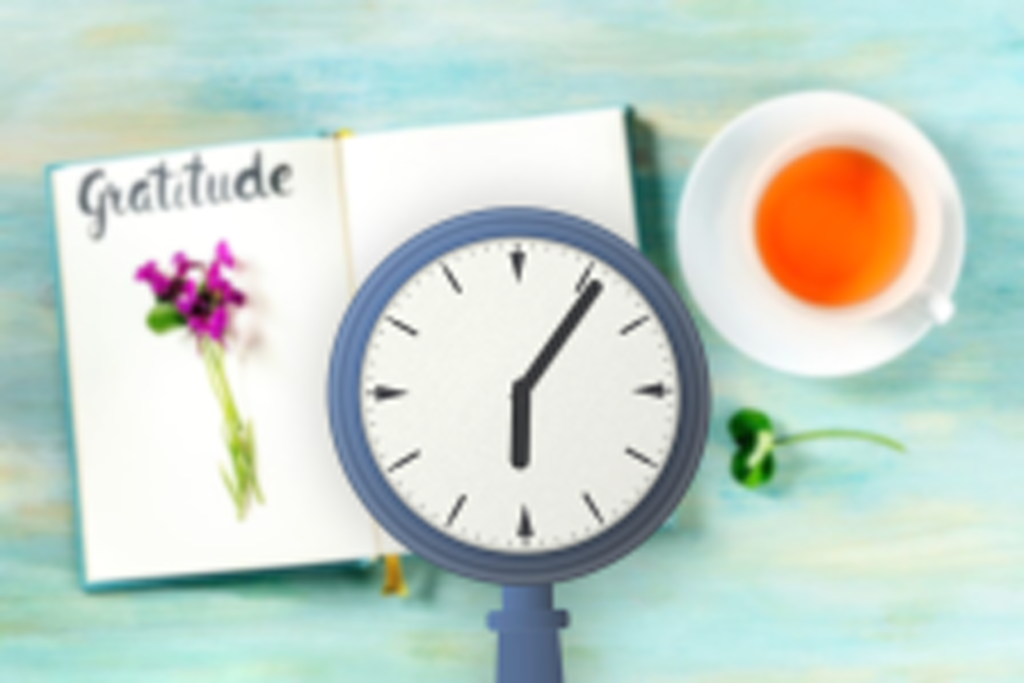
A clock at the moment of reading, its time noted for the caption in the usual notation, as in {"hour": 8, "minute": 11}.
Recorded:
{"hour": 6, "minute": 6}
